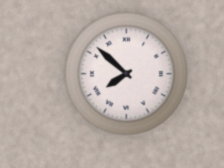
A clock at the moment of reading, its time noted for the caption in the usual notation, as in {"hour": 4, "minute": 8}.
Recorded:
{"hour": 7, "minute": 52}
